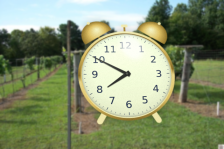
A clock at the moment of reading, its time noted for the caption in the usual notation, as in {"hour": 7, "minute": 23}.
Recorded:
{"hour": 7, "minute": 50}
